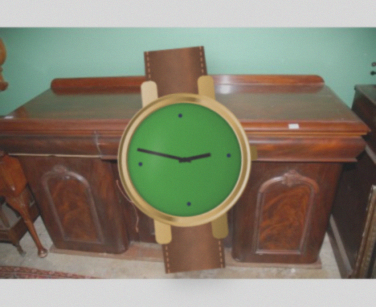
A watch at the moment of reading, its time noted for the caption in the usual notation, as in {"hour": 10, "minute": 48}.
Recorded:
{"hour": 2, "minute": 48}
